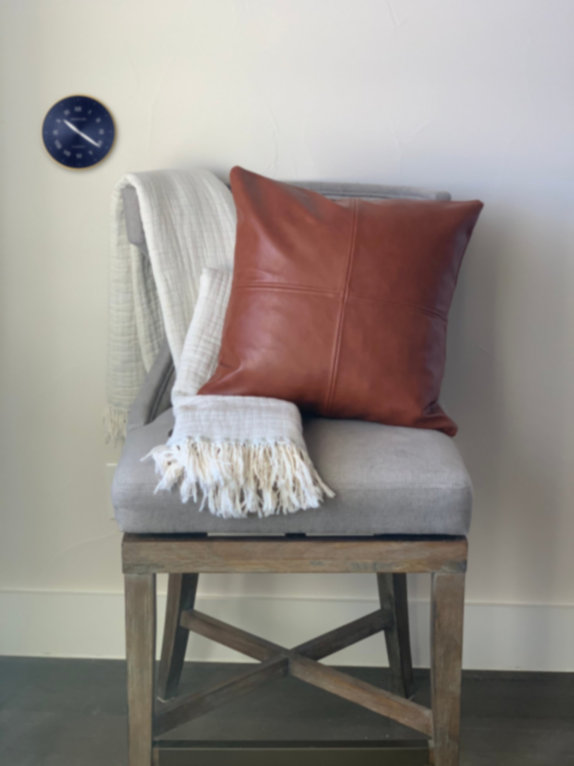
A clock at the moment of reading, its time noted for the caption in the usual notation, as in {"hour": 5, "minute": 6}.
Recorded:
{"hour": 10, "minute": 21}
